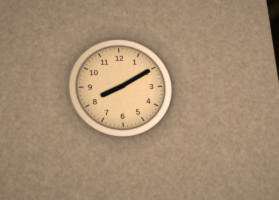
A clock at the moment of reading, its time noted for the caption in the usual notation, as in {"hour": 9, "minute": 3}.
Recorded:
{"hour": 8, "minute": 10}
